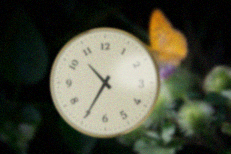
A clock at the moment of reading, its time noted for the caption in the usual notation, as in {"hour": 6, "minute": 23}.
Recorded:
{"hour": 10, "minute": 35}
